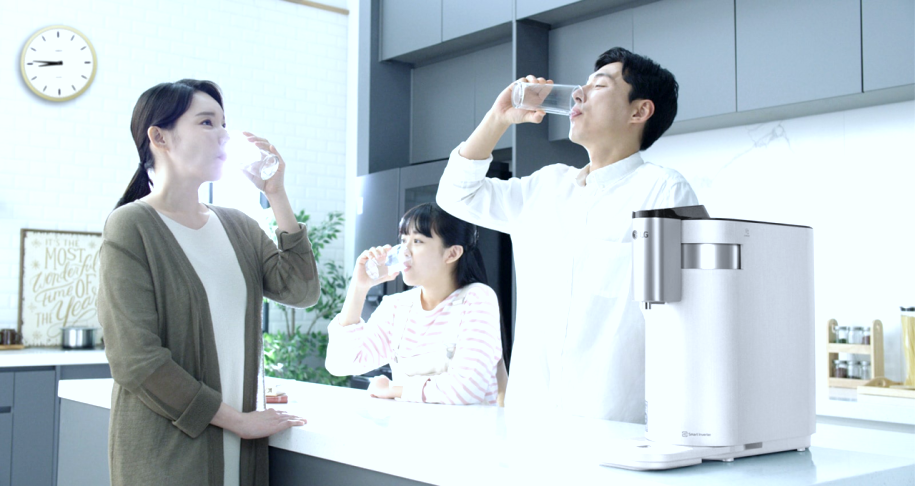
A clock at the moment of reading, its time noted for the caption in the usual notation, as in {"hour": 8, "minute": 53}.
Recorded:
{"hour": 8, "minute": 46}
